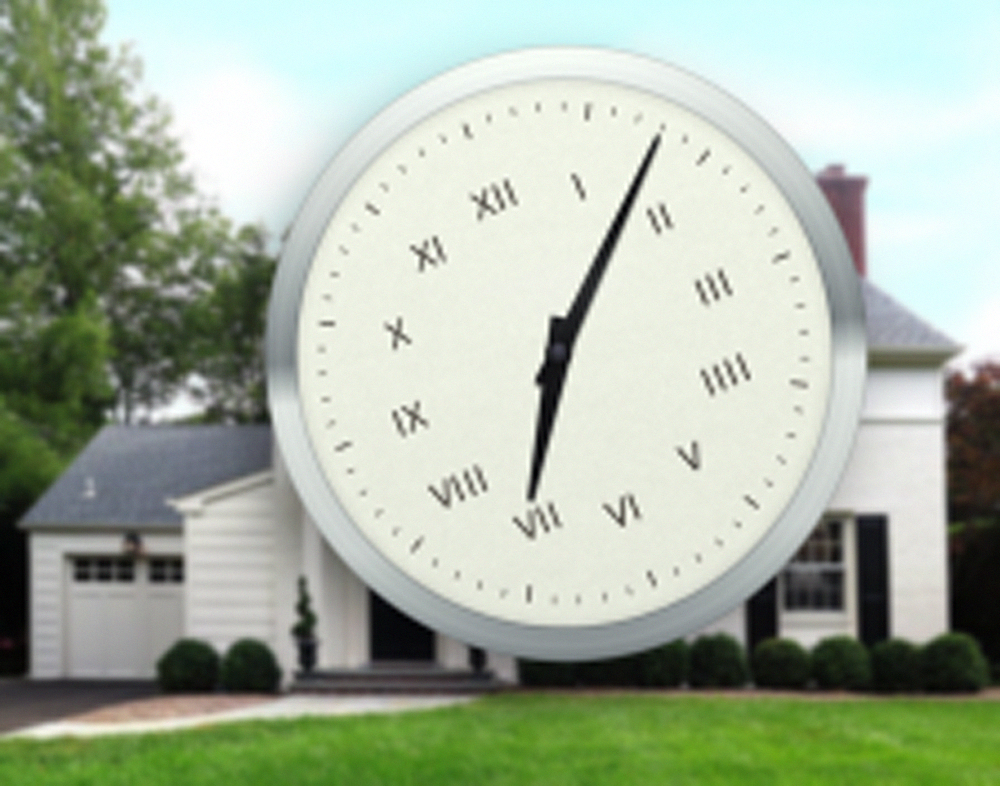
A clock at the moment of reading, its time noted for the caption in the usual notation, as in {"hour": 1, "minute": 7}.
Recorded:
{"hour": 7, "minute": 8}
